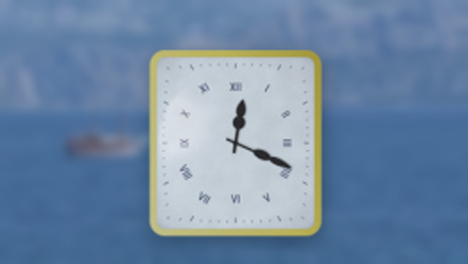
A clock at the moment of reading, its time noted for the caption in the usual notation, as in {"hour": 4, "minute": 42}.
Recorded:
{"hour": 12, "minute": 19}
